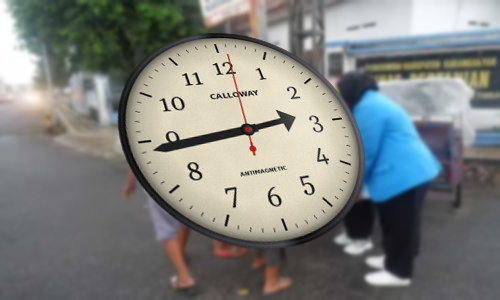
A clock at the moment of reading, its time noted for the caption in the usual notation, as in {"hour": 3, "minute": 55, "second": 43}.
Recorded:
{"hour": 2, "minute": 44, "second": 1}
